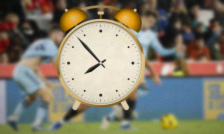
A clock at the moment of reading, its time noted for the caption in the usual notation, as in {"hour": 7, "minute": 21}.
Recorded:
{"hour": 7, "minute": 53}
